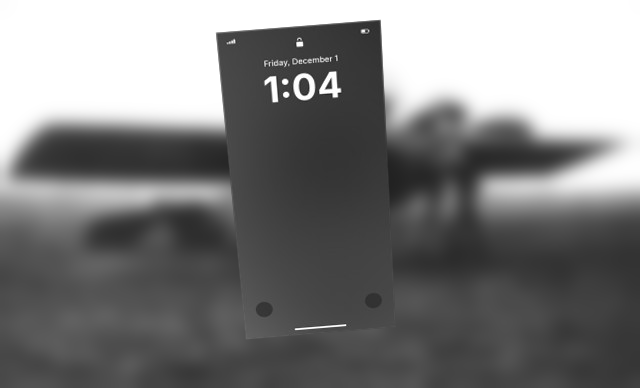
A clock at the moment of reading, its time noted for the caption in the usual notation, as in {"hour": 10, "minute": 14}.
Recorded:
{"hour": 1, "minute": 4}
